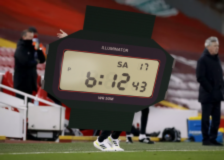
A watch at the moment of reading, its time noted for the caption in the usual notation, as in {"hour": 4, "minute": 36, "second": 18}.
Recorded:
{"hour": 6, "minute": 12, "second": 43}
